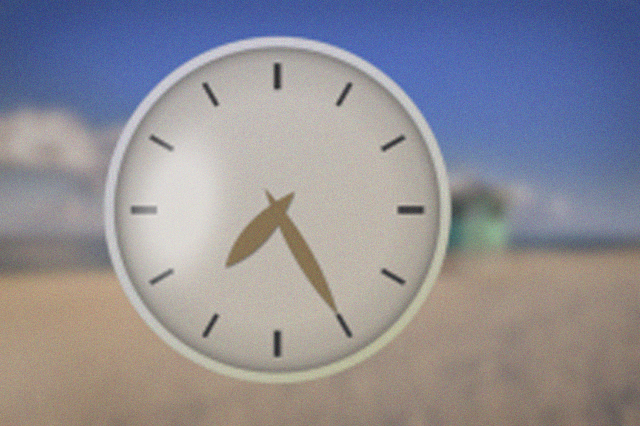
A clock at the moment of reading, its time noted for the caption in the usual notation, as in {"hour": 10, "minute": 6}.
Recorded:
{"hour": 7, "minute": 25}
